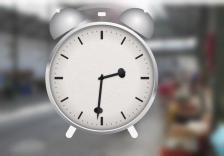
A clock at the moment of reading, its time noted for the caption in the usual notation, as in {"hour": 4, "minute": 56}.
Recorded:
{"hour": 2, "minute": 31}
